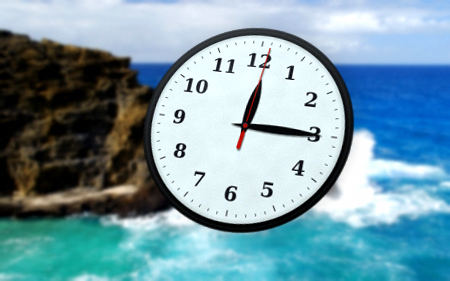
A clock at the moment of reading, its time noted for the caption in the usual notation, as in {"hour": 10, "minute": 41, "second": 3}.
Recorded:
{"hour": 12, "minute": 15, "second": 1}
